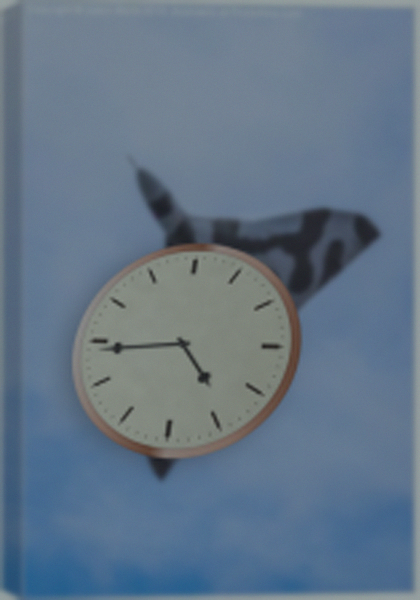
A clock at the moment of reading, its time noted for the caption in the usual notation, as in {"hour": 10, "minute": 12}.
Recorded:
{"hour": 4, "minute": 44}
